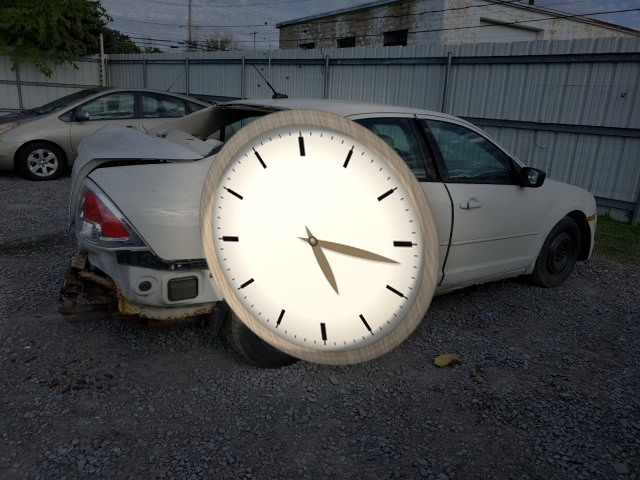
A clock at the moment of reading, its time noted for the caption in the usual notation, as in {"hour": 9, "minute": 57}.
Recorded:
{"hour": 5, "minute": 17}
